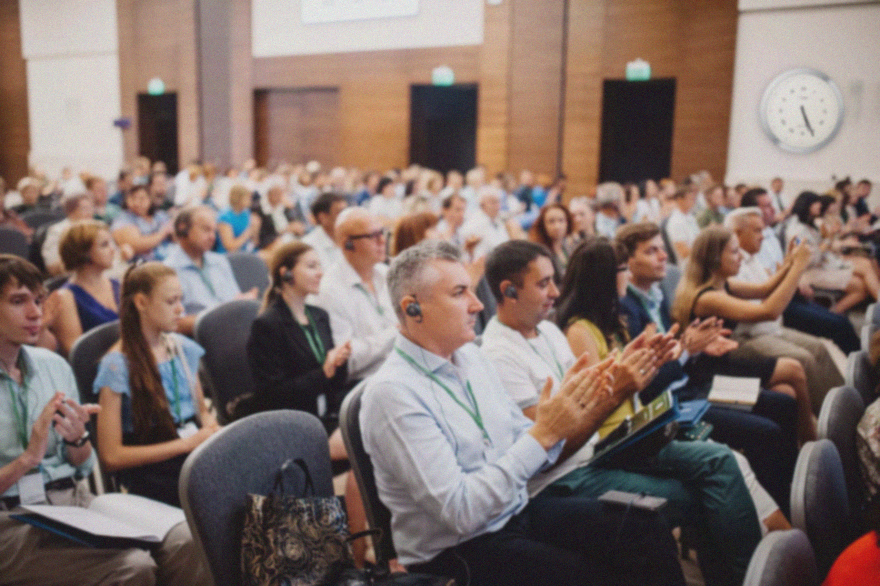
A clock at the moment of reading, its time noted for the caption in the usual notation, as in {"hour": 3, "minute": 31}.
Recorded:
{"hour": 5, "minute": 26}
